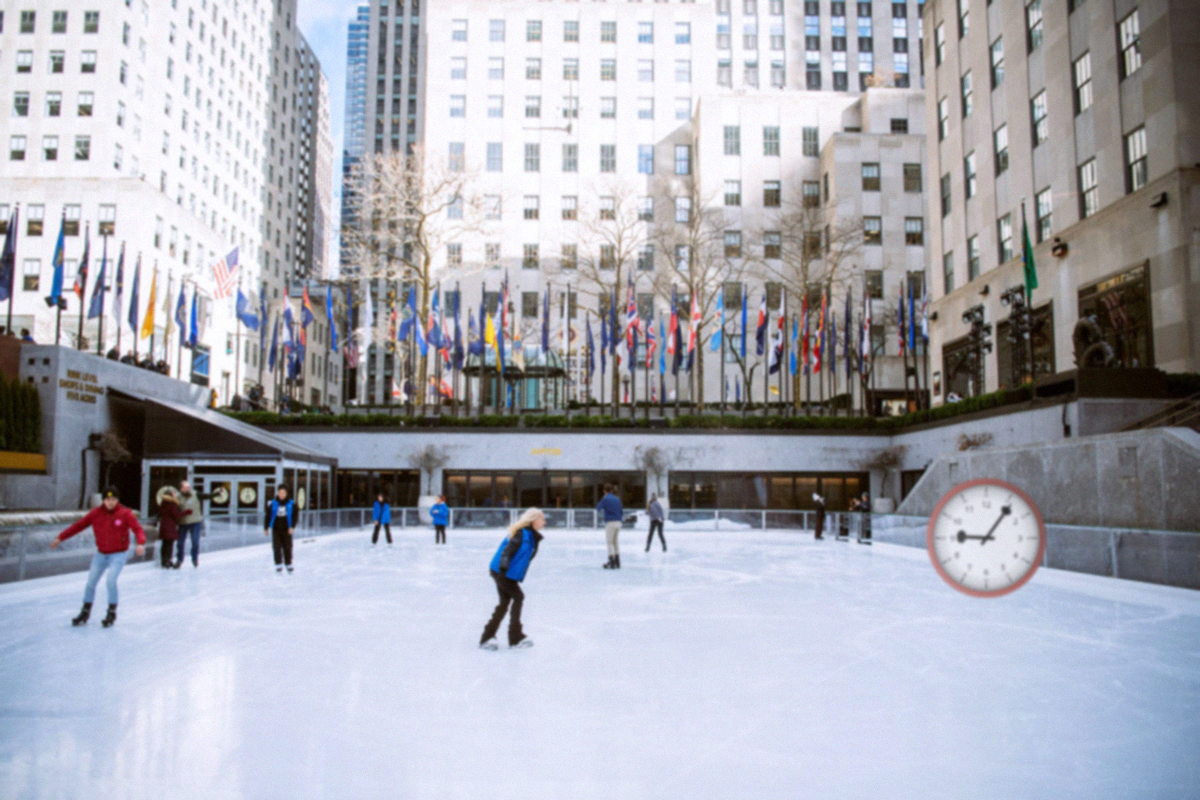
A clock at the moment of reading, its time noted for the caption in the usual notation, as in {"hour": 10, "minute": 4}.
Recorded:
{"hour": 9, "minute": 6}
